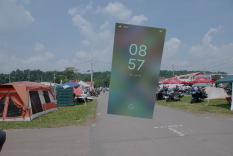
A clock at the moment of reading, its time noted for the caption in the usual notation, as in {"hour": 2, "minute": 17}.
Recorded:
{"hour": 8, "minute": 57}
